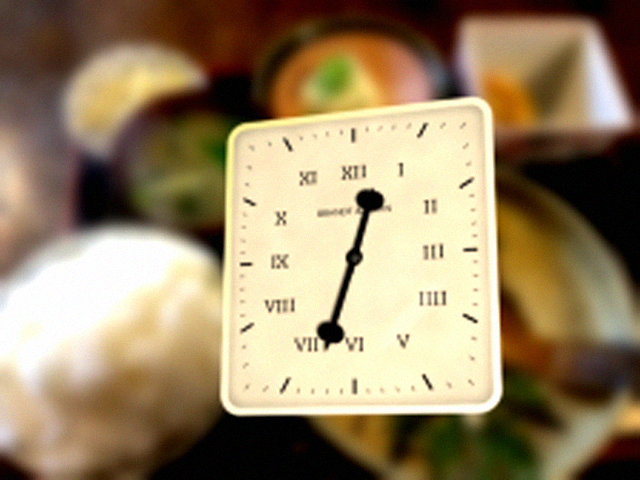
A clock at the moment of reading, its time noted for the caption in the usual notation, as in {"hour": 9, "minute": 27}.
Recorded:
{"hour": 12, "minute": 33}
